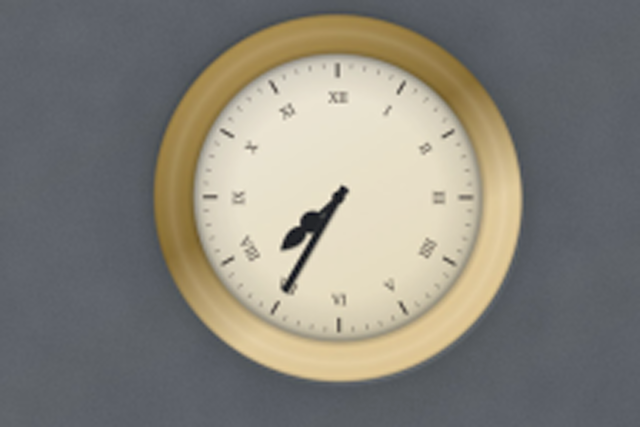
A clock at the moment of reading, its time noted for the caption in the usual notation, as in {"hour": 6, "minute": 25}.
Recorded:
{"hour": 7, "minute": 35}
